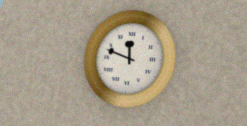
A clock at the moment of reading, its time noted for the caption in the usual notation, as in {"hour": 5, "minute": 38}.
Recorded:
{"hour": 11, "minute": 48}
